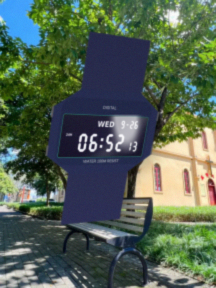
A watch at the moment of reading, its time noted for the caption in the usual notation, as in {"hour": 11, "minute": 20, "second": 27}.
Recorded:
{"hour": 6, "minute": 52, "second": 13}
